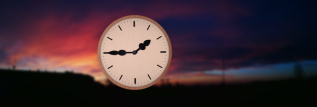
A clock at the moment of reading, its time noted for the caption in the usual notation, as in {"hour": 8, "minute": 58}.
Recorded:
{"hour": 1, "minute": 45}
